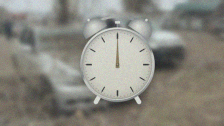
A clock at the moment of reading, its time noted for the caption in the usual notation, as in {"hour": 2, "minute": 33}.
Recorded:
{"hour": 12, "minute": 0}
